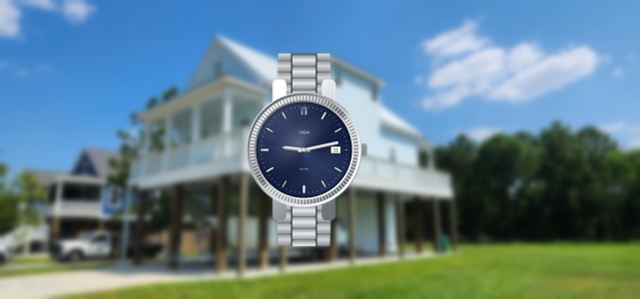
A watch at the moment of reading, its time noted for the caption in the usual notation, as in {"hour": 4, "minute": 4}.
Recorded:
{"hour": 9, "minute": 13}
